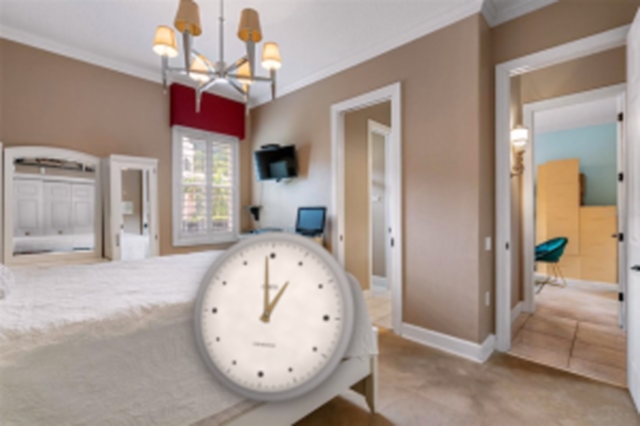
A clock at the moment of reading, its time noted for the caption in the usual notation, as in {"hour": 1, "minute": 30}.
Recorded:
{"hour": 12, "minute": 59}
